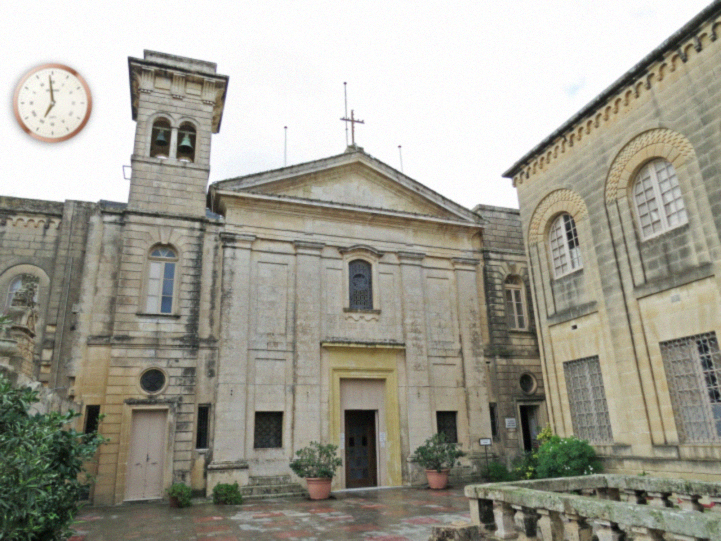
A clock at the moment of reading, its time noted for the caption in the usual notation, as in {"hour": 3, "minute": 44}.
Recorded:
{"hour": 6, "minute": 59}
